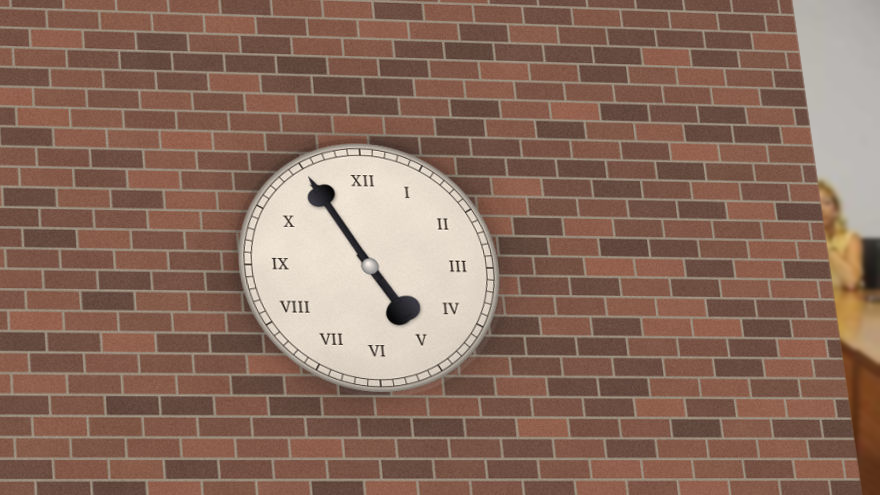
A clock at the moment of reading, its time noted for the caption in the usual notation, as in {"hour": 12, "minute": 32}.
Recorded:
{"hour": 4, "minute": 55}
